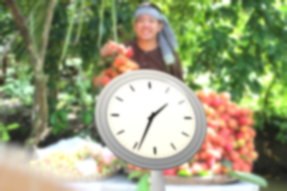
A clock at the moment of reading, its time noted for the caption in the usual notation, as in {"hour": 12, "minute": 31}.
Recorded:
{"hour": 1, "minute": 34}
